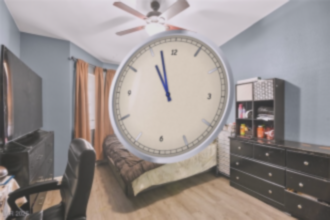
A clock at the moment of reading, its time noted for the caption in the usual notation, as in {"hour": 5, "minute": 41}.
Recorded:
{"hour": 10, "minute": 57}
